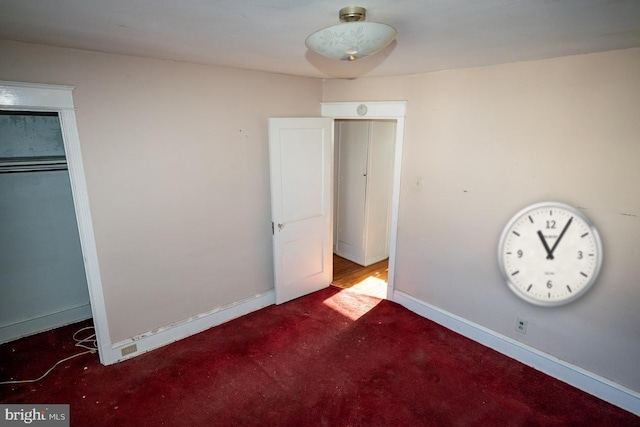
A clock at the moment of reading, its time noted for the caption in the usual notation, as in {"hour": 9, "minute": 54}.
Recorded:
{"hour": 11, "minute": 5}
